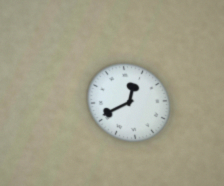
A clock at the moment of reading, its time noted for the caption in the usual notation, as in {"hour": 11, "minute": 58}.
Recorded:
{"hour": 12, "minute": 41}
